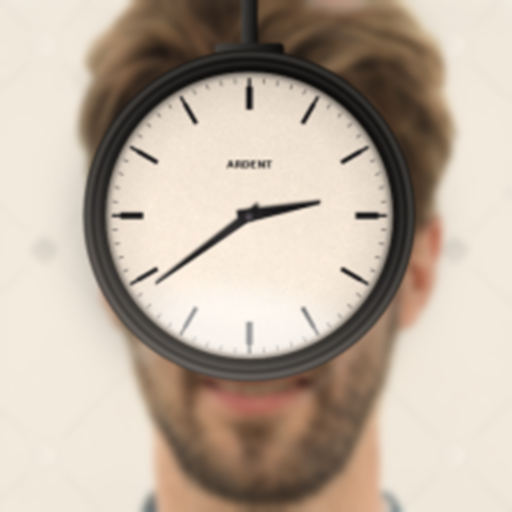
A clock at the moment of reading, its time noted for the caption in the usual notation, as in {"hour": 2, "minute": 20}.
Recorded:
{"hour": 2, "minute": 39}
